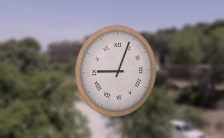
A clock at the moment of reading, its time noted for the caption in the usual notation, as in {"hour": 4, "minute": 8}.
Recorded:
{"hour": 9, "minute": 4}
